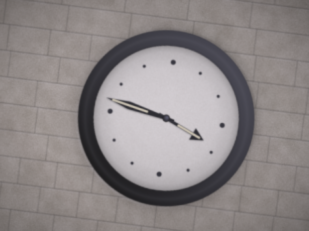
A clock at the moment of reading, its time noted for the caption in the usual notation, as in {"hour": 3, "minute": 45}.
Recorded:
{"hour": 3, "minute": 47}
